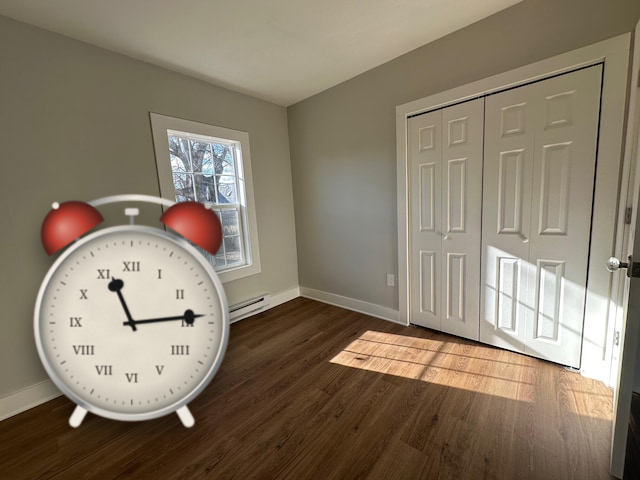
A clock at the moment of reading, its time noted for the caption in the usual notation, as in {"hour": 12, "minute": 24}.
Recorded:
{"hour": 11, "minute": 14}
